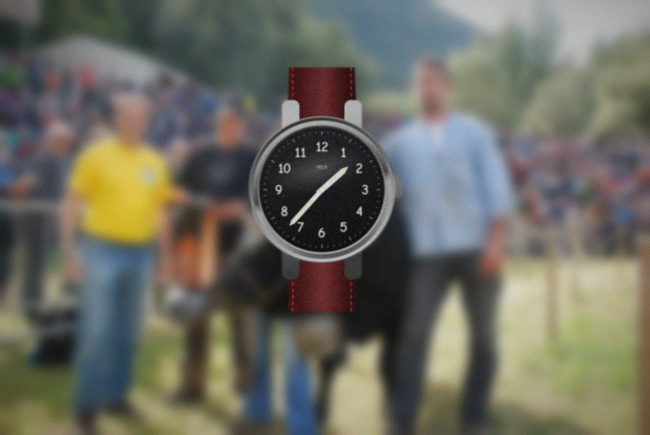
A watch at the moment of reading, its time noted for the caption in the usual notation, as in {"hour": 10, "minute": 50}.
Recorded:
{"hour": 1, "minute": 37}
